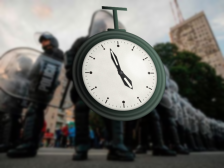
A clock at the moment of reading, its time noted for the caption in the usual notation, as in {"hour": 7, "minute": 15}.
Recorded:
{"hour": 4, "minute": 57}
